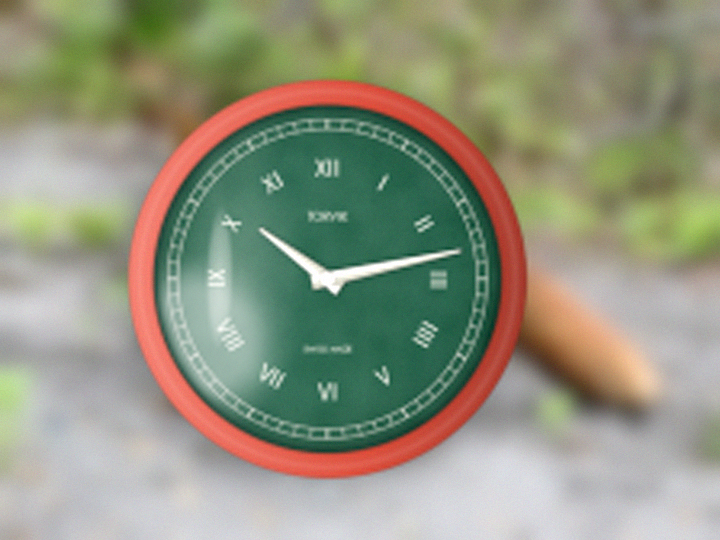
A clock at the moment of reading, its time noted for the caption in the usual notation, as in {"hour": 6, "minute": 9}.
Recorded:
{"hour": 10, "minute": 13}
